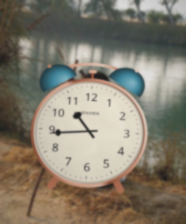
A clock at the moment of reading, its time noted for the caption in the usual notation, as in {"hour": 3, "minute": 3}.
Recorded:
{"hour": 10, "minute": 44}
